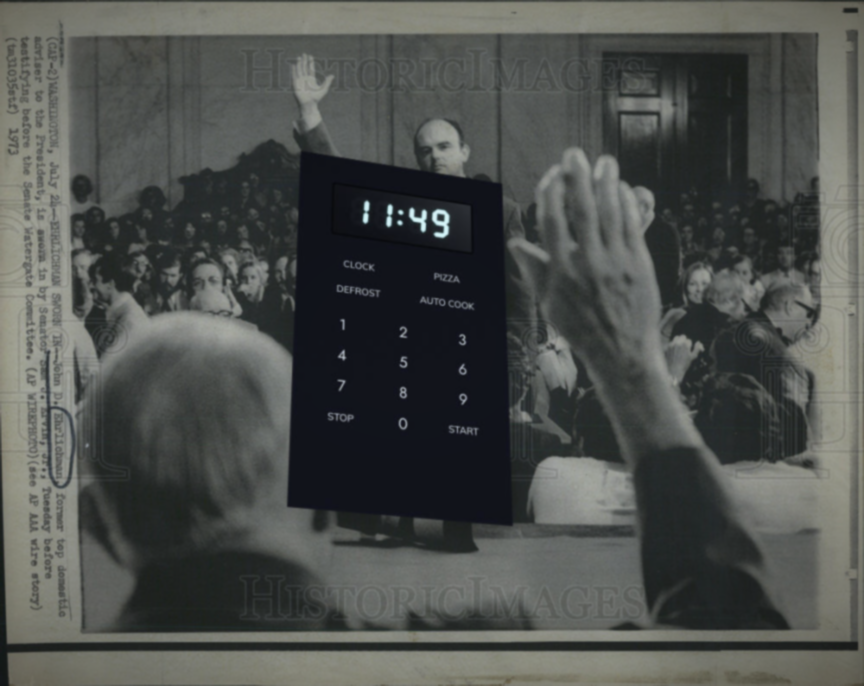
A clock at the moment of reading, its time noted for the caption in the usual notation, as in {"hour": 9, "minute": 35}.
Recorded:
{"hour": 11, "minute": 49}
